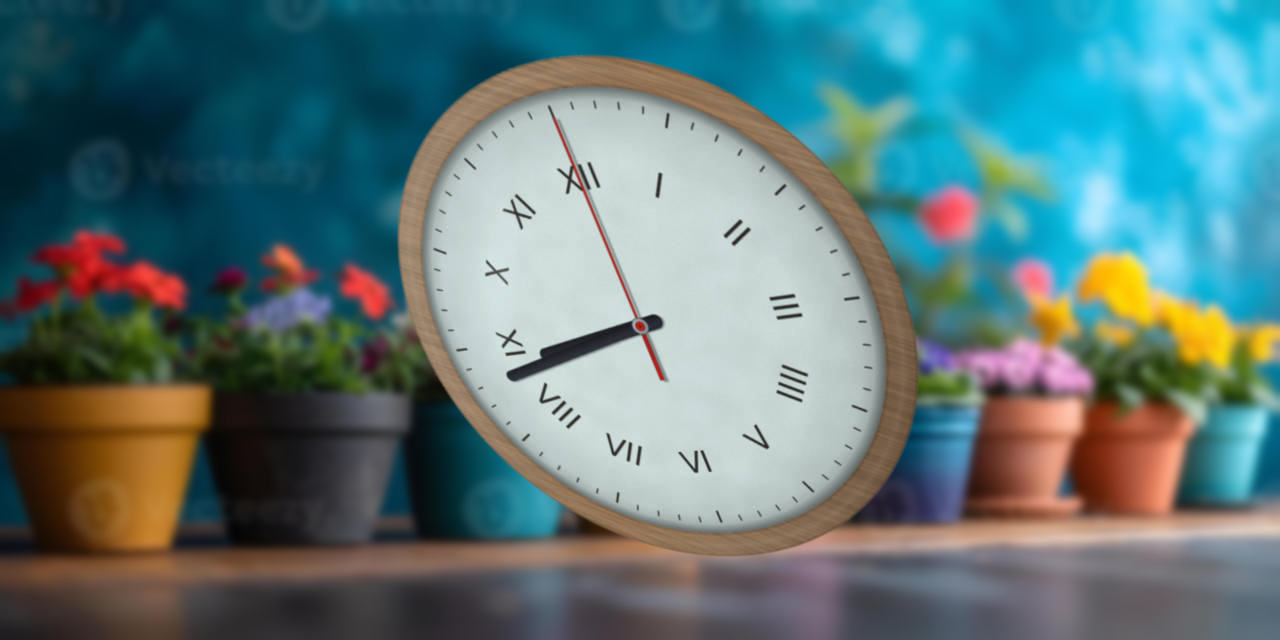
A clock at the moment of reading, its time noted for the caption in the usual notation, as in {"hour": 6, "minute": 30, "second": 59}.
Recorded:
{"hour": 8, "minute": 43, "second": 0}
